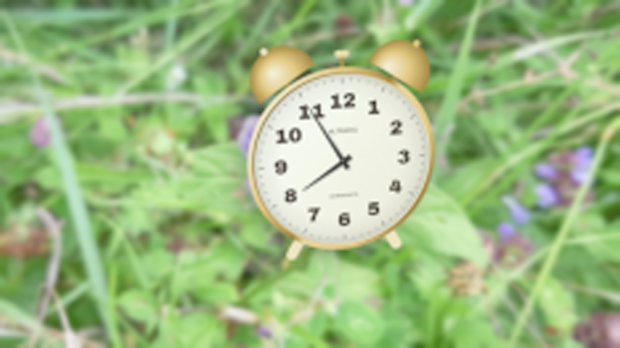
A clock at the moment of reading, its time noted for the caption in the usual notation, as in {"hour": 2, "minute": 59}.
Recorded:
{"hour": 7, "minute": 55}
